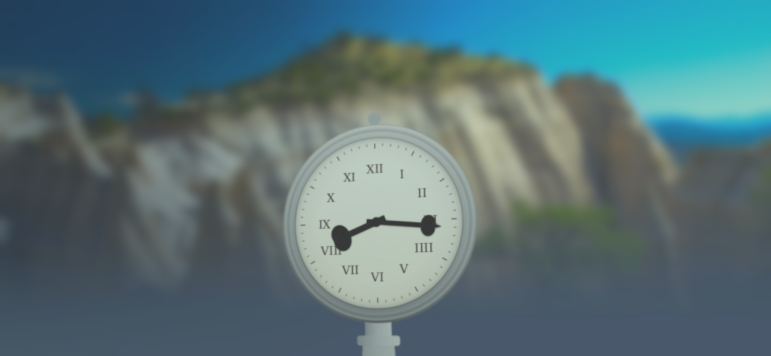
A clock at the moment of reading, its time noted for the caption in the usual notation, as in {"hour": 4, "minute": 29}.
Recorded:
{"hour": 8, "minute": 16}
